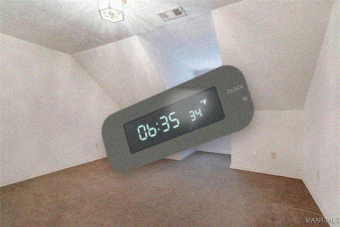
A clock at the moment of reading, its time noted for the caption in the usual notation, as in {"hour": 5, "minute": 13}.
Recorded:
{"hour": 6, "minute": 35}
